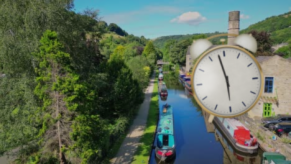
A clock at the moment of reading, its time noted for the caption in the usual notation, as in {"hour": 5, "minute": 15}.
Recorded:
{"hour": 5, "minute": 58}
